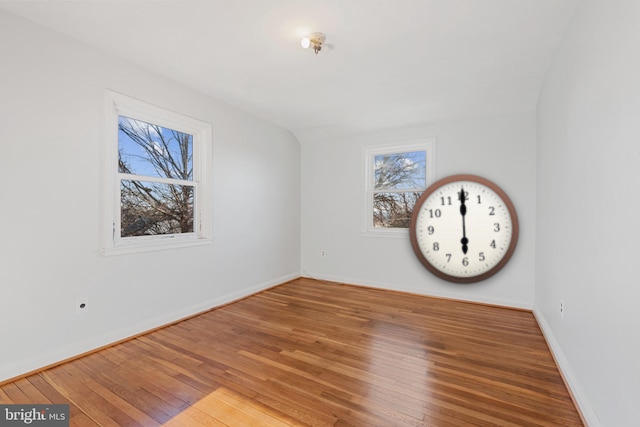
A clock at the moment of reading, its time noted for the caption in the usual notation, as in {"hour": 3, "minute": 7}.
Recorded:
{"hour": 6, "minute": 0}
